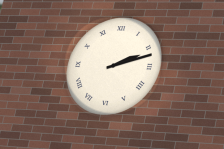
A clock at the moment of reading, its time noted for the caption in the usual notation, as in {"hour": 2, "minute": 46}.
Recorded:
{"hour": 2, "minute": 12}
